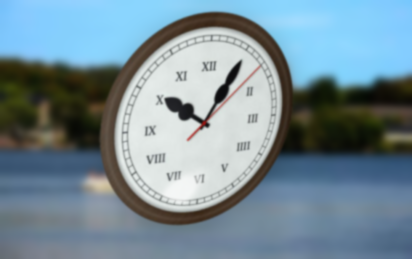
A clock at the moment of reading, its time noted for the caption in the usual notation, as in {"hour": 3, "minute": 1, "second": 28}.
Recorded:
{"hour": 10, "minute": 5, "second": 8}
